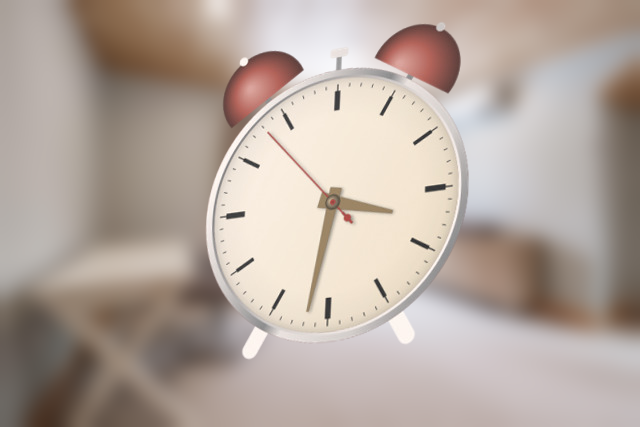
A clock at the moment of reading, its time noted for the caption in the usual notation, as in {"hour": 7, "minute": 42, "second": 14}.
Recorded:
{"hour": 3, "minute": 31, "second": 53}
